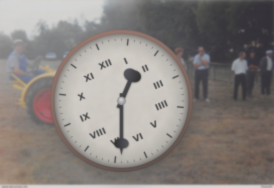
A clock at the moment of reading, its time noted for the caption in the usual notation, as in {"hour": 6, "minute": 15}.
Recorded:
{"hour": 1, "minute": 34}
